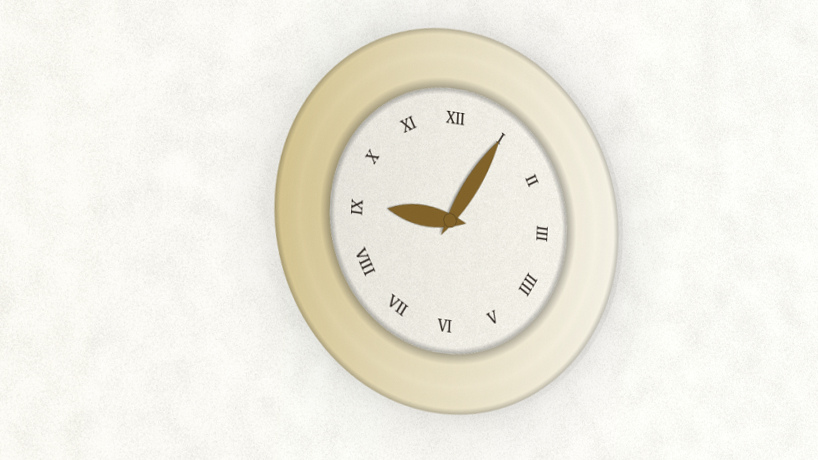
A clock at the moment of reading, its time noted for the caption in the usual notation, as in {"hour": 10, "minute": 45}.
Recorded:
{"hour": 9, "minute": 5}
